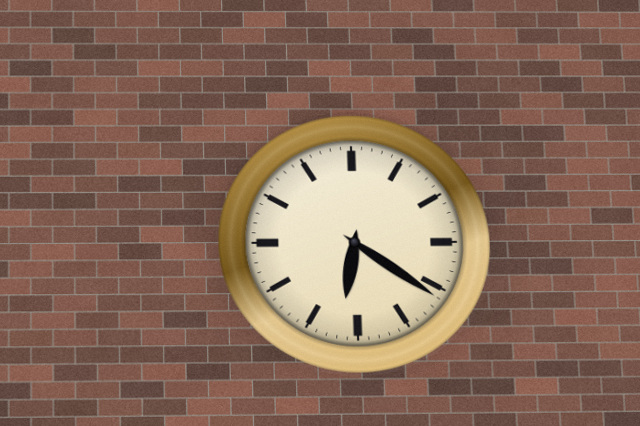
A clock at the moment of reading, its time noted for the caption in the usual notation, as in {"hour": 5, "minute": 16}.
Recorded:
{"hour": 6, "minute": 21}
